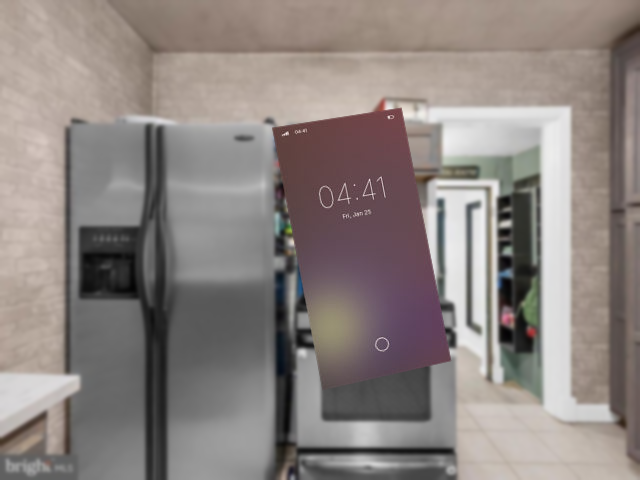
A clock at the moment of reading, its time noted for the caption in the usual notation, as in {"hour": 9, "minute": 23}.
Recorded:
{"hour": 4, "minute": 41}
